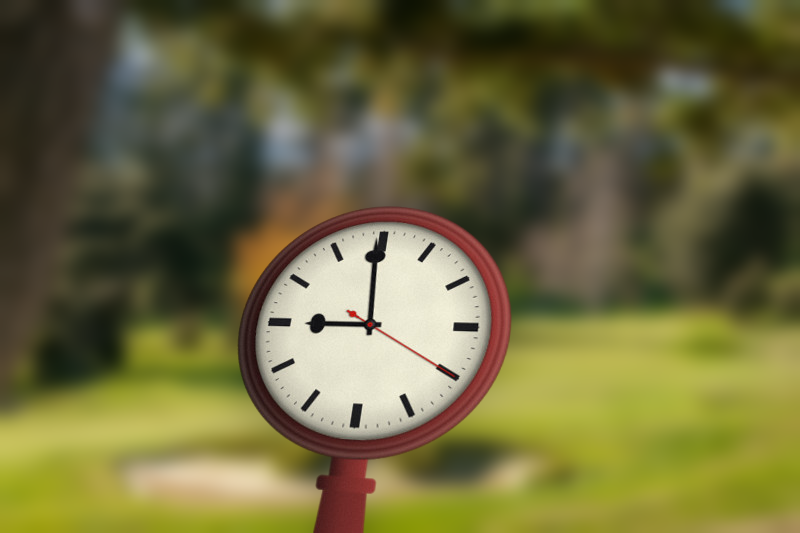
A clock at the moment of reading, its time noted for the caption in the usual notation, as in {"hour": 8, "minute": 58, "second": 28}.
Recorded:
{"hour": 8, "minute": 59, "second": 20}
